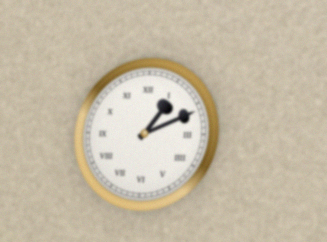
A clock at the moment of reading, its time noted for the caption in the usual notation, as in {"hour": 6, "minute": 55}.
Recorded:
{"hour": 1, "minute": 11}
